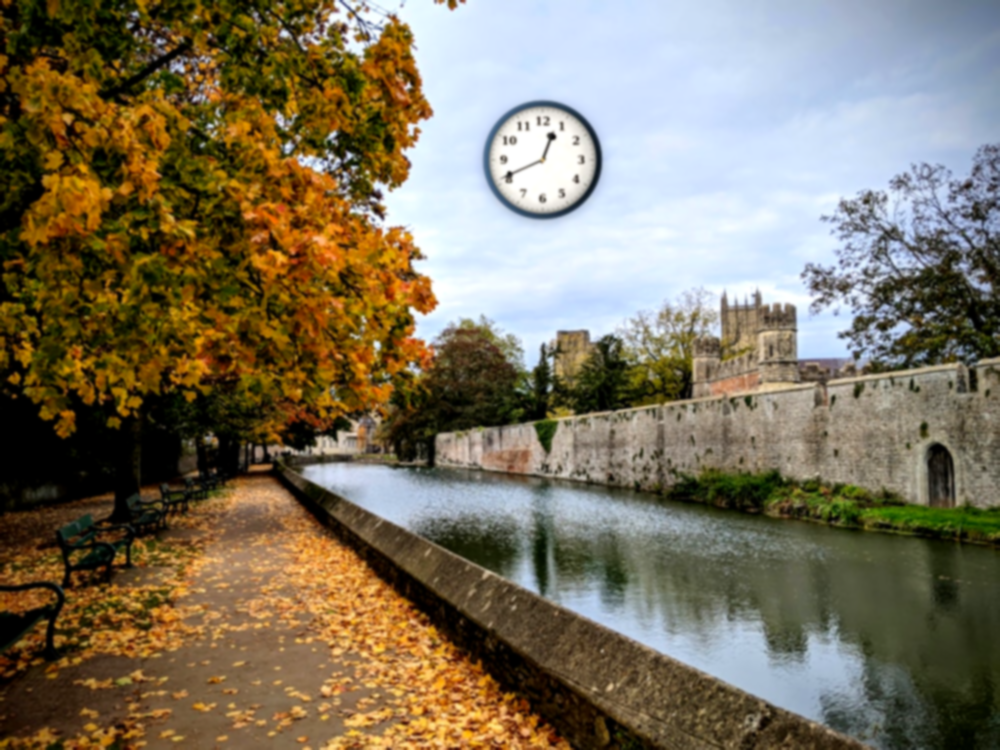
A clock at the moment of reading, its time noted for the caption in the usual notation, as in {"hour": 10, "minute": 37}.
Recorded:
{"hour": 12, "minute": 41}
